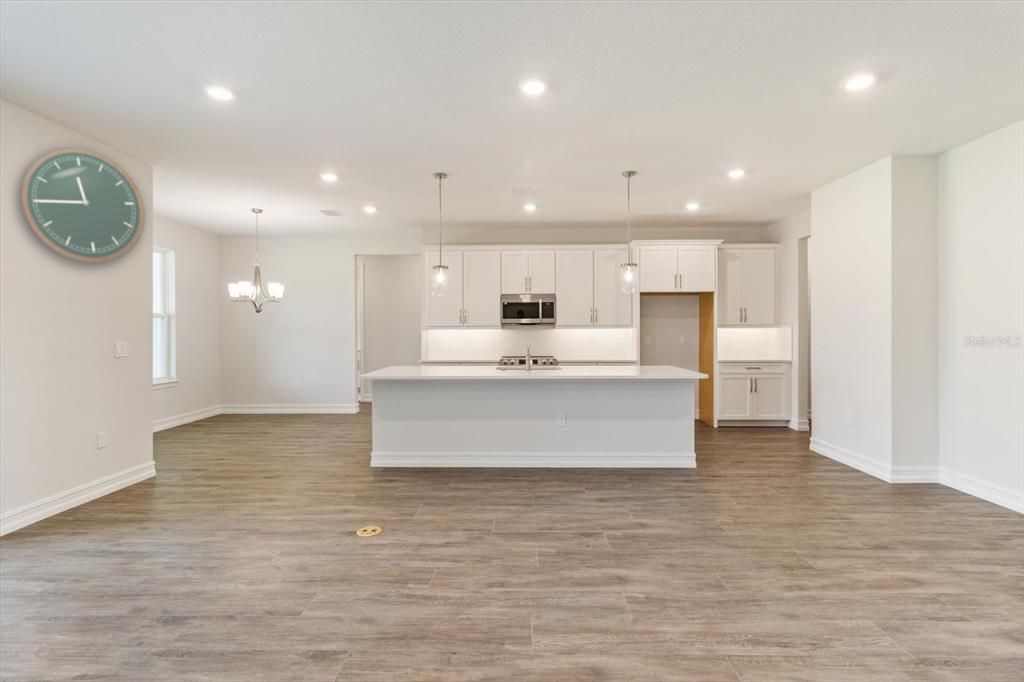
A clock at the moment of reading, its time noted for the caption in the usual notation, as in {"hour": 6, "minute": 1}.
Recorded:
{"hour": 11, "minute": 45}
